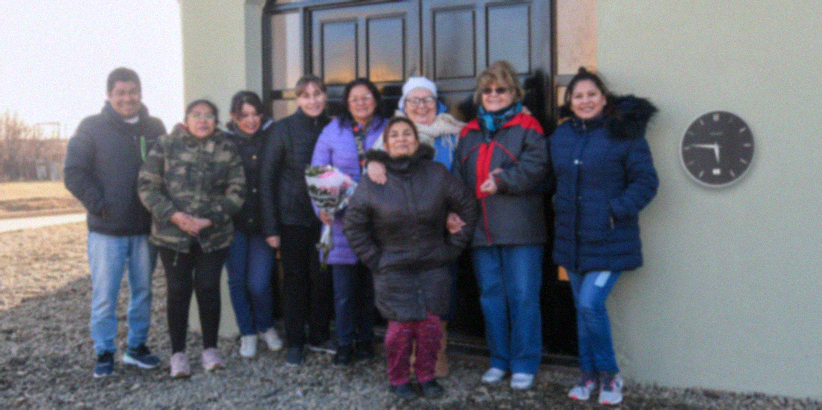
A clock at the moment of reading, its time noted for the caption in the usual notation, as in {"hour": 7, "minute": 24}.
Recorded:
{"hour": 5, "minute": 46}
